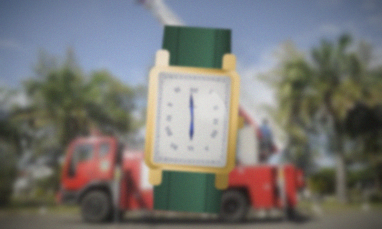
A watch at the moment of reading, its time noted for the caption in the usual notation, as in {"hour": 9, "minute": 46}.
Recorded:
{"hour": 5, "minute": 59}
